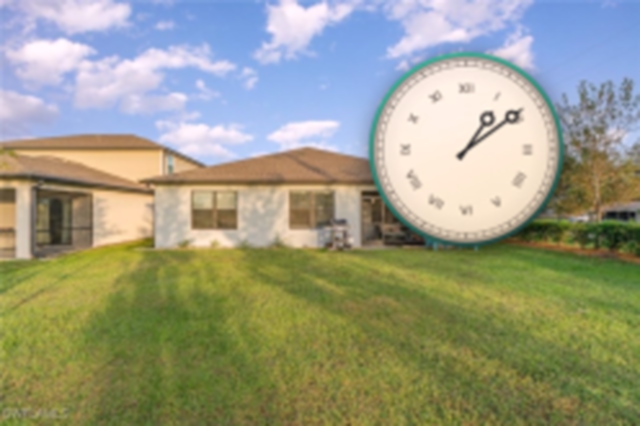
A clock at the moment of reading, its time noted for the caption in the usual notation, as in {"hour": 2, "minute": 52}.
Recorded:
{"hour": 1, "minute": 9}
